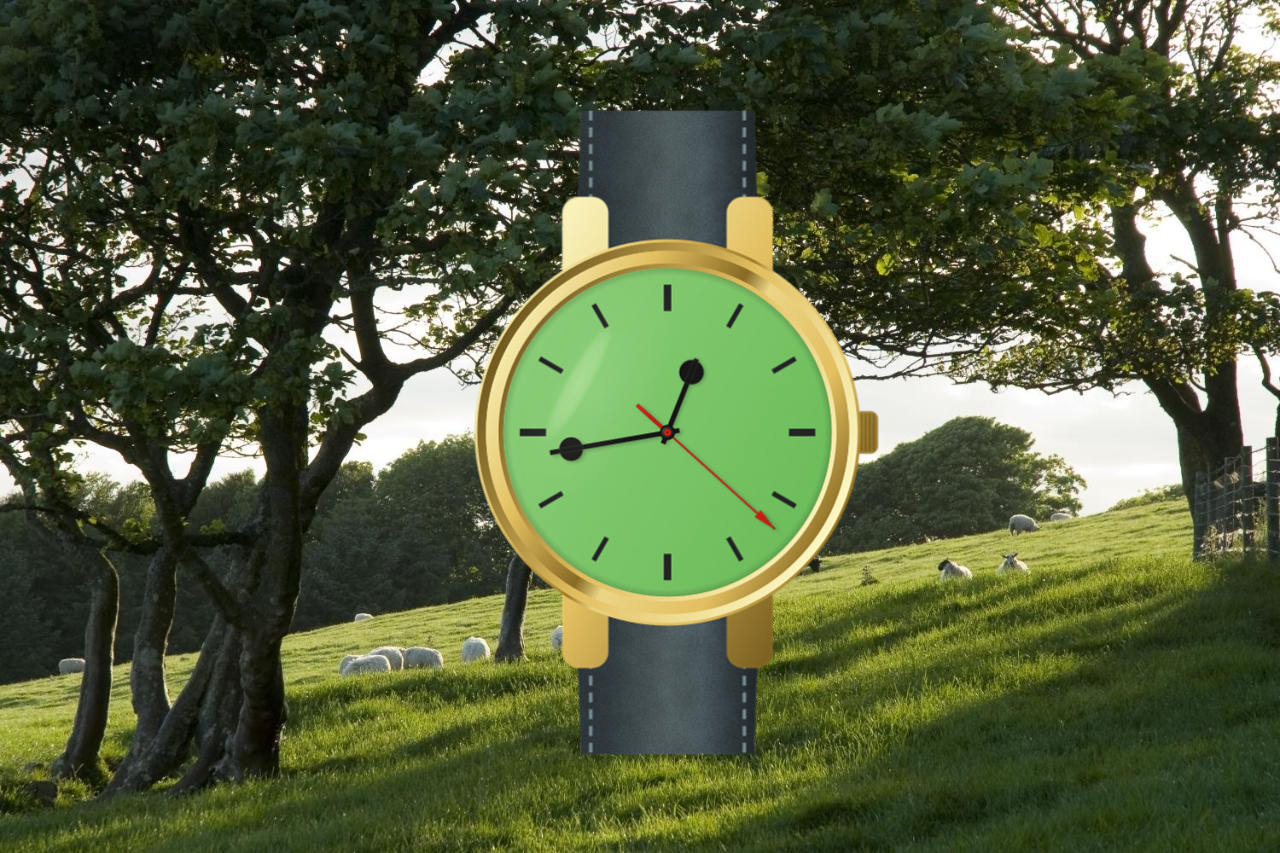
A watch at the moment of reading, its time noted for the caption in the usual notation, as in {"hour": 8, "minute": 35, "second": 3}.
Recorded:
{"hour": 12, "minute": 43, "second": 22}
